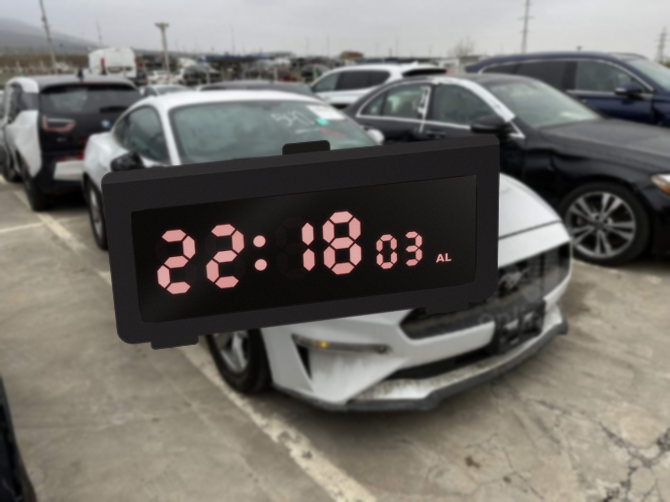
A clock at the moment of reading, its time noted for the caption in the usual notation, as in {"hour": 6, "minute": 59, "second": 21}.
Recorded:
{"hour": 22, "minute": 18, "second": 3}
